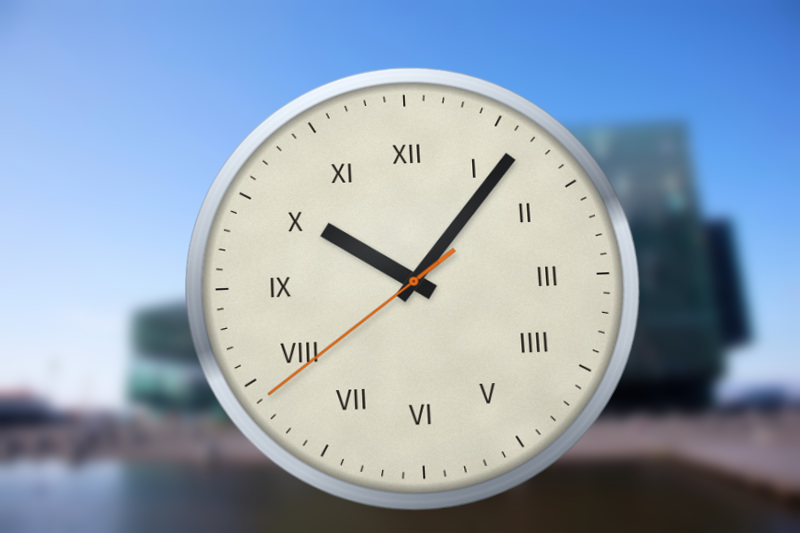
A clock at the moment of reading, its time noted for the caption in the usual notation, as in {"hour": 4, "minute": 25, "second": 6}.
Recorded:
{"hour": 10, "minute": 6, "second": 39}
